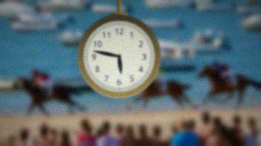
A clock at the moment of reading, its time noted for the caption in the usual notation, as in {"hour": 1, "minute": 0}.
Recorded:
{"hour": 5, "minute": 47}
